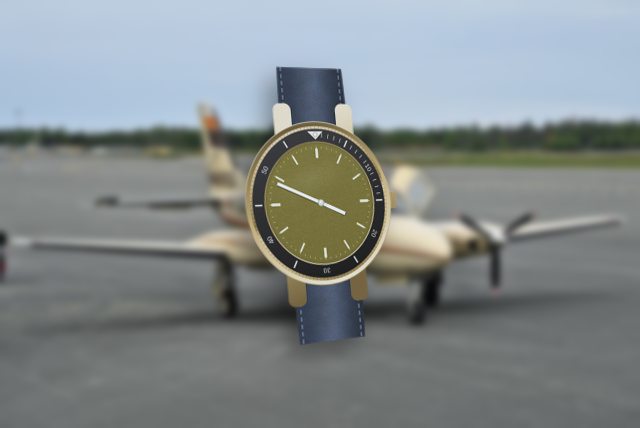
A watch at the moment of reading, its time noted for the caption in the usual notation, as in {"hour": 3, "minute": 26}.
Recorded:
{"hour": 3, "minute": 49}
